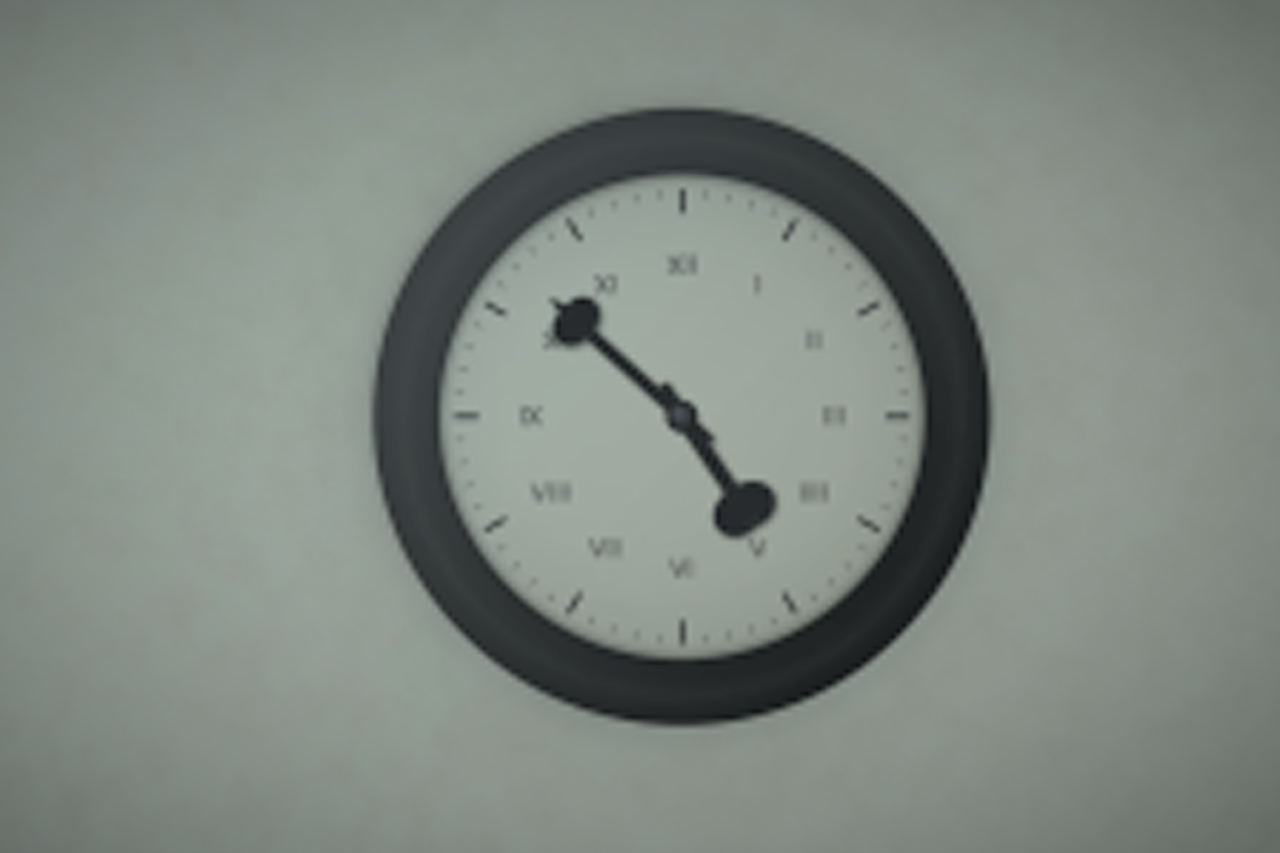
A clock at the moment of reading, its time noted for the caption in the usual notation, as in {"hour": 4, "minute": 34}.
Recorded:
{"hour": 4, "minute": 52}
